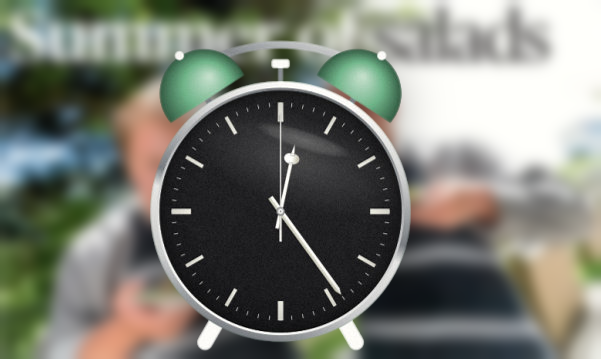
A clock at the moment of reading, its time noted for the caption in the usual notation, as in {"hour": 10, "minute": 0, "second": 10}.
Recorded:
{"hour": 12, "minute": 24, "second": 0}
